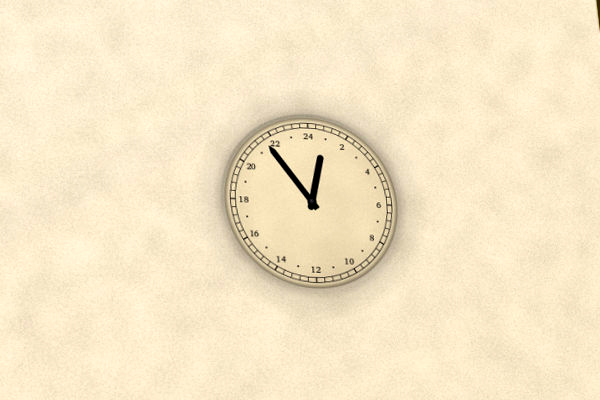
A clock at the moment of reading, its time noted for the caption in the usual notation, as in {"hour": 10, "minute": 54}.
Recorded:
{"hour": 0, "minute": 54}
